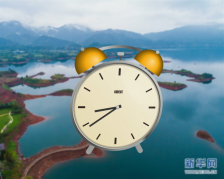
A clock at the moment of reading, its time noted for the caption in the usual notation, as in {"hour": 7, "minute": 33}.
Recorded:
{"hour": 8, "minute": 39}
